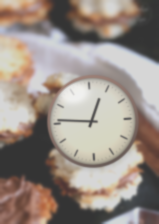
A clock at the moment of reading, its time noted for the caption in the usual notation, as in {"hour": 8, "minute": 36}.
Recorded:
{"hour": 12, "minute": 46}
